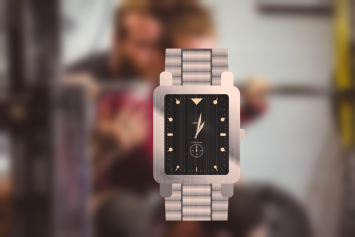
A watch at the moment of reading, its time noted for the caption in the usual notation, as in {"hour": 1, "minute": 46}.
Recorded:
{"hour": 1, "minute": 2}
